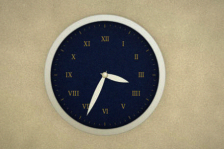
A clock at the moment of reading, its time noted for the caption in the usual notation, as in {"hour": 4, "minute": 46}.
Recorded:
{"hour": 3, "minute": 34}
